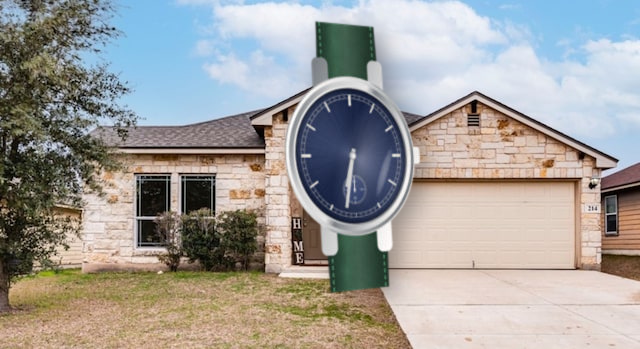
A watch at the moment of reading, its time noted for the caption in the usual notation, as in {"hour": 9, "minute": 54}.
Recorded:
{"hour": 6, "minute": 32}
